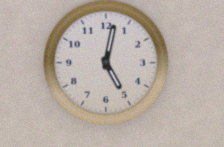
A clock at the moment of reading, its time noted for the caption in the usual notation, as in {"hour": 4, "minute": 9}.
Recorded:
{"hour": 5, "minute": 2}
